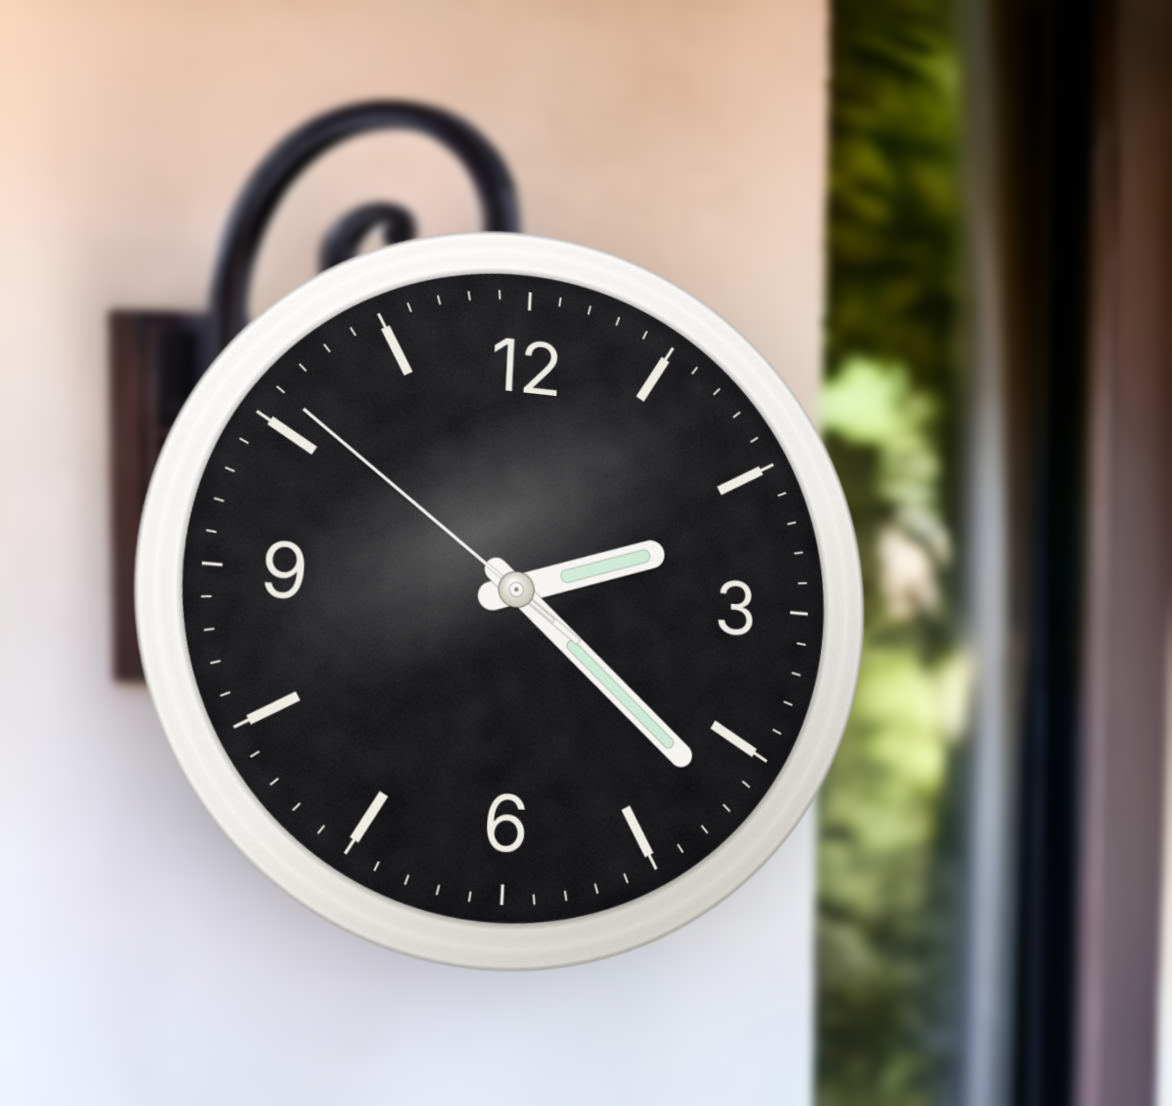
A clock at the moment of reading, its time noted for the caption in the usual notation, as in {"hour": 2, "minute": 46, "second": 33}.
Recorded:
{"hour": 2, "minute": 21, "second": 51}
